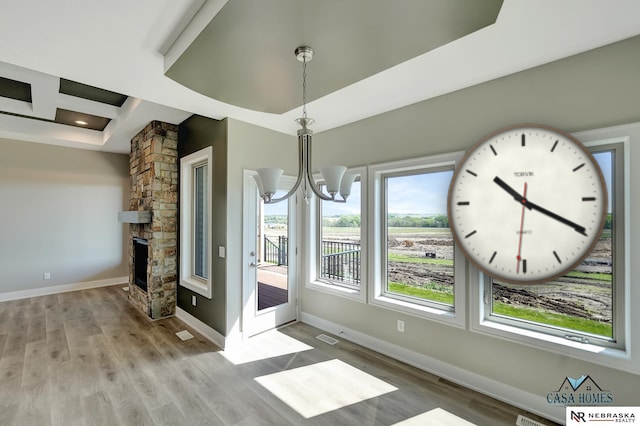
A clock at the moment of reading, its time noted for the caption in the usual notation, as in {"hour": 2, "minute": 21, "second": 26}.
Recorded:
{"hour": 10, "minute": 19, "second": 31}
